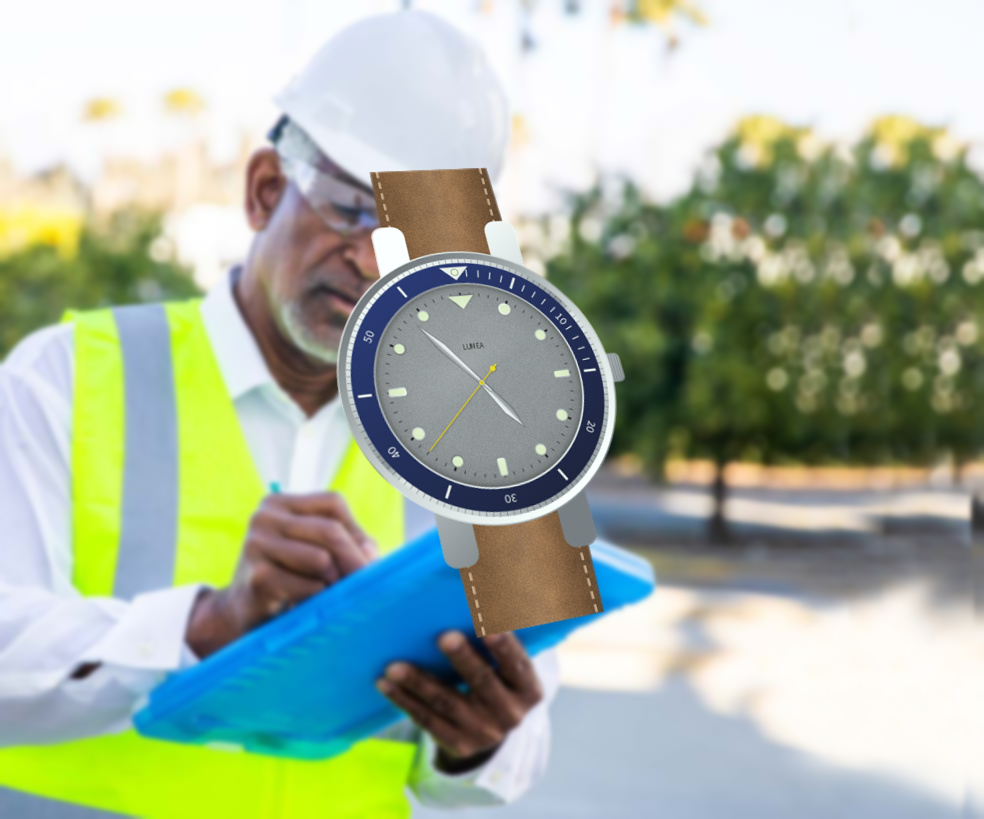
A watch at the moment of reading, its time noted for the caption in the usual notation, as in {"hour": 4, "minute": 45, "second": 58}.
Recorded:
{"hour": 4, "minute": 53, "second": 38}
